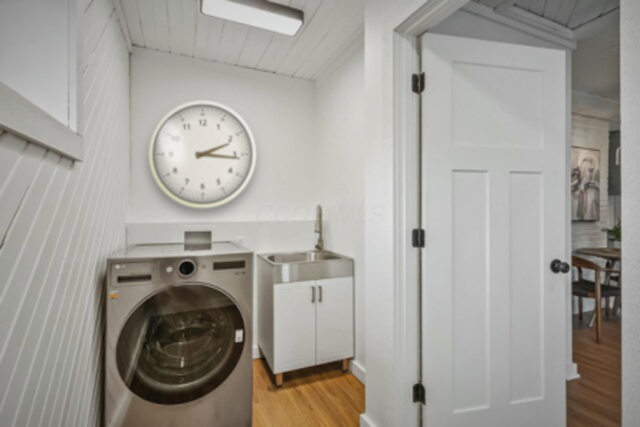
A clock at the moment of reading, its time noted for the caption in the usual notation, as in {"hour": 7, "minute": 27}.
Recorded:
{"hour": 2, "minute": 16}
